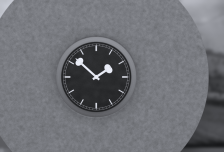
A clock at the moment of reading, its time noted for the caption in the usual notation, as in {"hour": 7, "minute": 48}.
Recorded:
{"hour": 1, "minute": 52}
